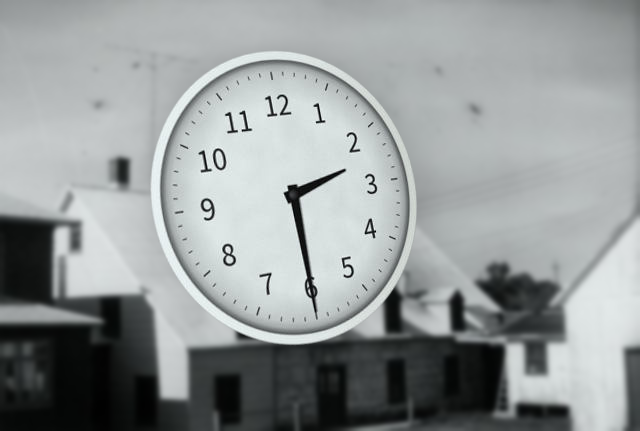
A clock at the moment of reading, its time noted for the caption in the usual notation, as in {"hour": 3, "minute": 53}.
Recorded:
{"hour": 2, "minute": 30}
